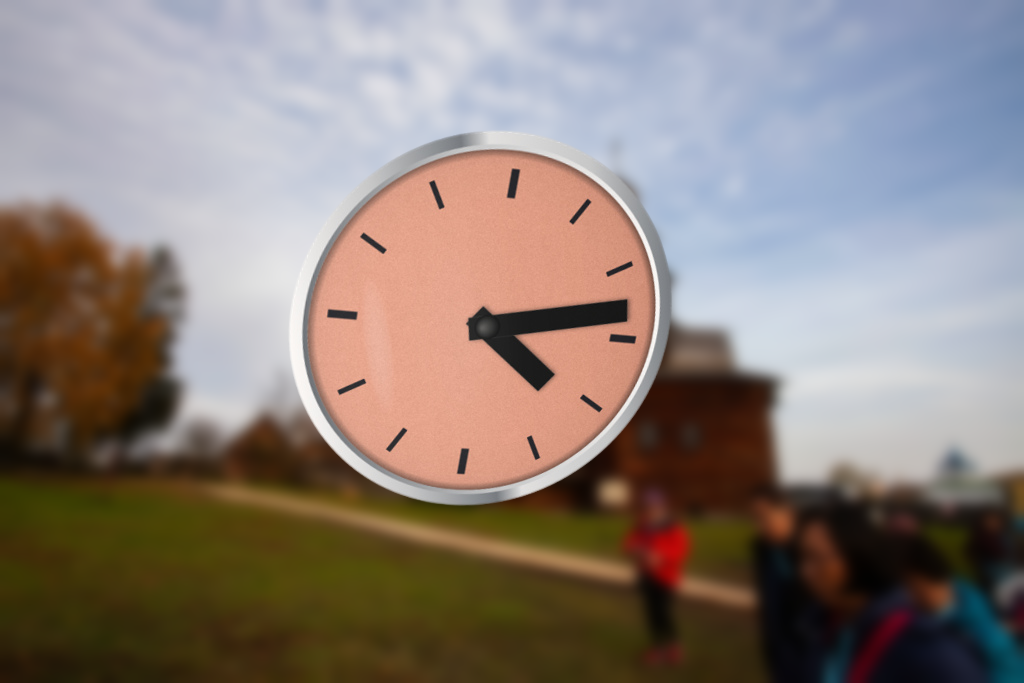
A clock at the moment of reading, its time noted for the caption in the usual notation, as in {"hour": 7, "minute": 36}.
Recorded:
{"hour": 4, "minute": 13}
